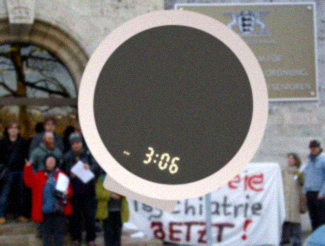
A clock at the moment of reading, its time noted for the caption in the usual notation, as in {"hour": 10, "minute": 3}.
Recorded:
{"hour": 3, "minute": 6}
